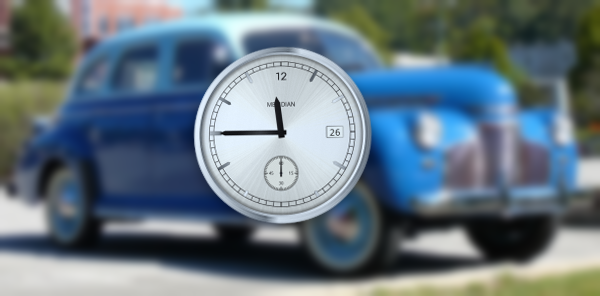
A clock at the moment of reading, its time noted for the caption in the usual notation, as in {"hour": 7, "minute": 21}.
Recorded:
{"hour": 11, "minute": 45}
